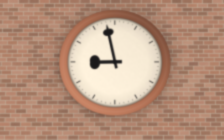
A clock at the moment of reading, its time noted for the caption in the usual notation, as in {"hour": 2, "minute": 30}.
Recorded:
{"hour": 8, "minute": 58}
